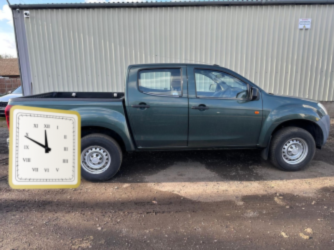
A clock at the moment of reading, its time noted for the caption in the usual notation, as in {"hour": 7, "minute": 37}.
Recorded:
{"hour": 11, "minute": 49}
